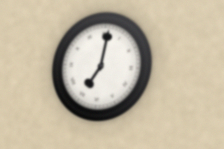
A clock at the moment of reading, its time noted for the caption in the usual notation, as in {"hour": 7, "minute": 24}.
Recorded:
{"hour": 7, "minute": 1}
